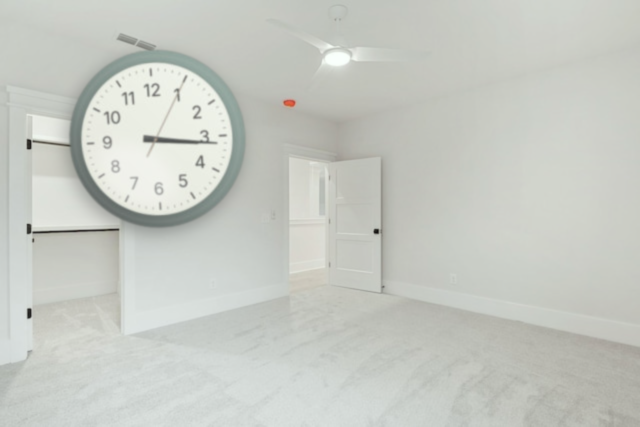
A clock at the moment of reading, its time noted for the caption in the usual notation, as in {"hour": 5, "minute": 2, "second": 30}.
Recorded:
{"hour": 3, "minute": 16, "second": 5}
